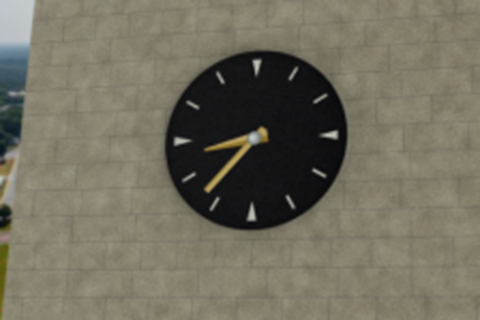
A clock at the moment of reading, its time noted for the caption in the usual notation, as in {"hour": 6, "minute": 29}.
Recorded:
{"hour": 8, "minute": 37}
